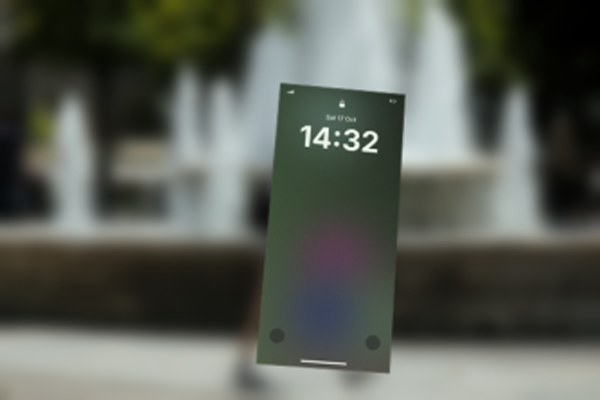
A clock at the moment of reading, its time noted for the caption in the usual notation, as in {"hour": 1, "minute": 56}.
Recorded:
{"hour": 14, "minute": 32}
